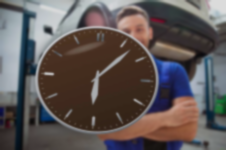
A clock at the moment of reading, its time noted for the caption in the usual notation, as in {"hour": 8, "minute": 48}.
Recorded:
{"hour": 6, "minute": 7}
